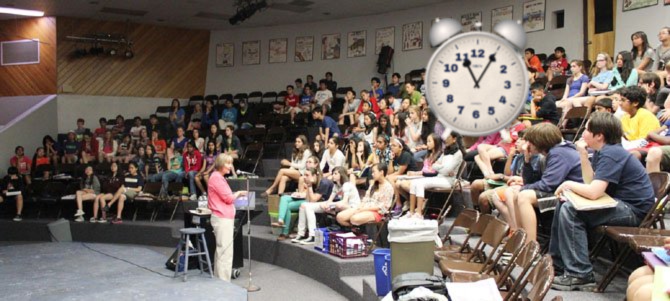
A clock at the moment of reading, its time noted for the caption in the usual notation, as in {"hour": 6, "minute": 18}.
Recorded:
{"hour": 11, "minute": 5}
